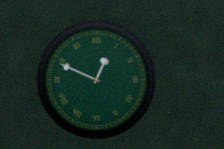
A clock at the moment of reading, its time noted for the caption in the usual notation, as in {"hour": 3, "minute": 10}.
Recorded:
{"hour": 12, "minute": 49}
